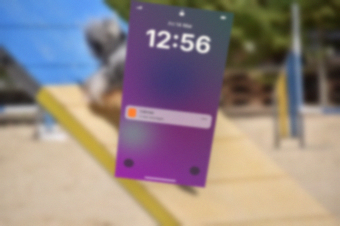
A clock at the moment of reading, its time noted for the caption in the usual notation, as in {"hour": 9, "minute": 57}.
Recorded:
{"hour": 12, "minute": 56}
